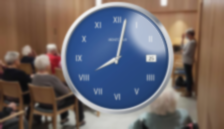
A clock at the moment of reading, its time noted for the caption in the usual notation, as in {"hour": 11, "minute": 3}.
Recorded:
{"hour": 8, "minute": 2}
